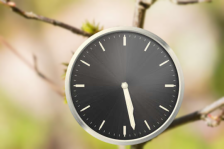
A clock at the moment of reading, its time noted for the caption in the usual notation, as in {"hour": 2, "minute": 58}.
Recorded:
{"hour": 5, "minute": 28}
